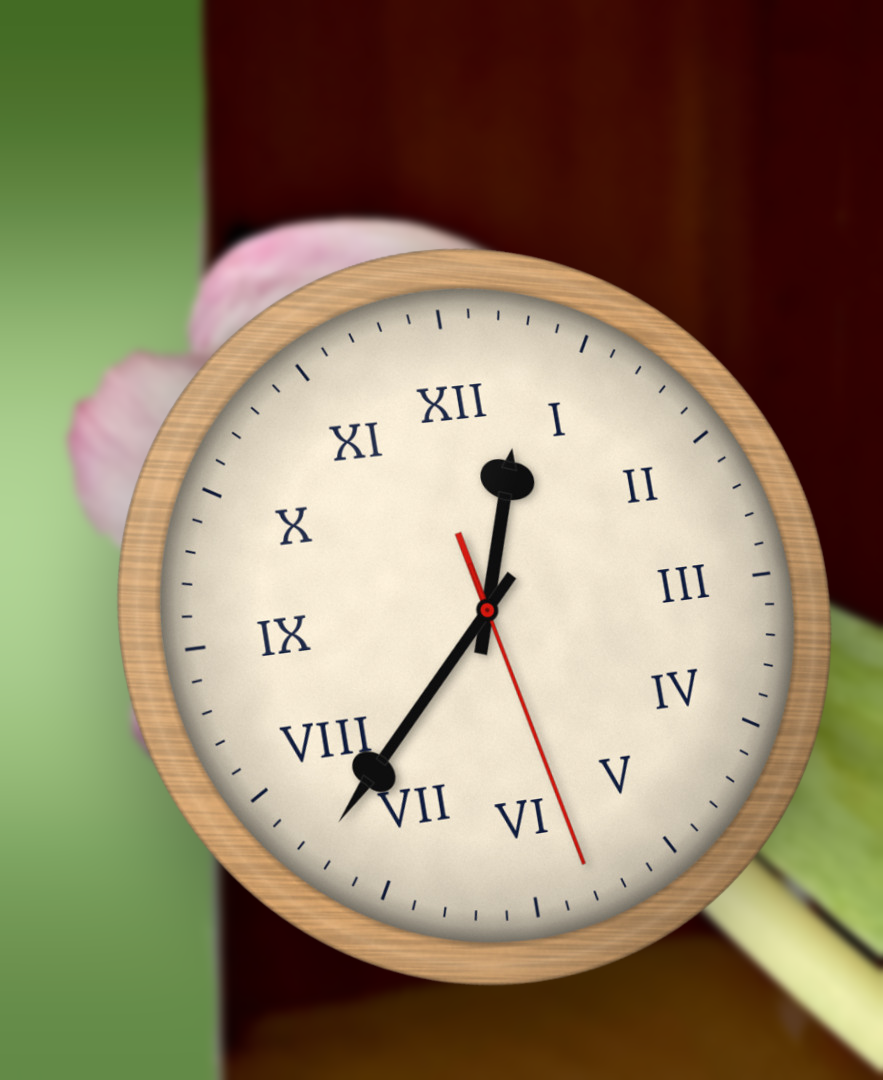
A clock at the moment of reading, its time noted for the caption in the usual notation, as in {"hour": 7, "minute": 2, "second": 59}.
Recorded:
{"hour": 12, "minute": 37, "second": 28}
